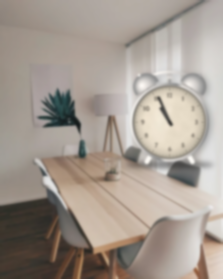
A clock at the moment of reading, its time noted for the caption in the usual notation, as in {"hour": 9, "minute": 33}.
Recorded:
{"hour": 10, "minute": 56}
